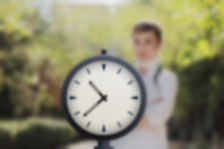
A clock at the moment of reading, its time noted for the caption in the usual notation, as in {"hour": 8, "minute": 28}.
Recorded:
{"hour": 10, "minute": 38}
